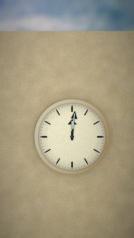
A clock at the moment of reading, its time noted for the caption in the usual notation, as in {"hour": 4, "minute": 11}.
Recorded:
{"hour": 12, "minute": 1}
